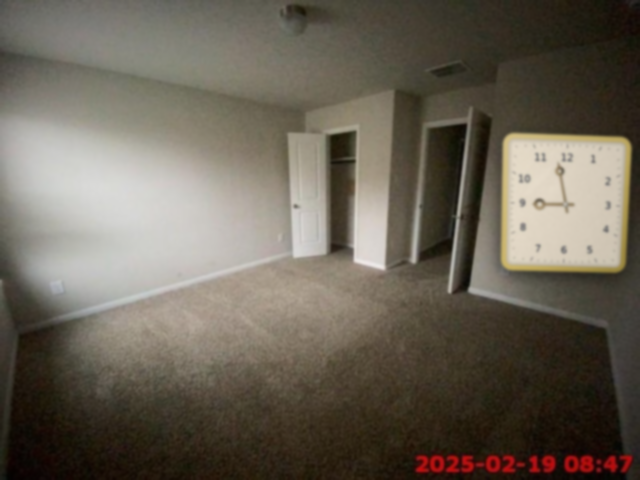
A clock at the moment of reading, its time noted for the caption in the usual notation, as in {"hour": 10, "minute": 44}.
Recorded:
{"hour": 8, "minute": 58}
